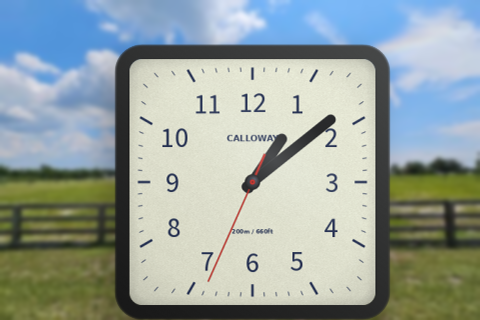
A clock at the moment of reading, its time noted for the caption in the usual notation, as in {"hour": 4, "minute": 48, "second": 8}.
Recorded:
{"hour": 1, "minute": 8, "second": 34}
